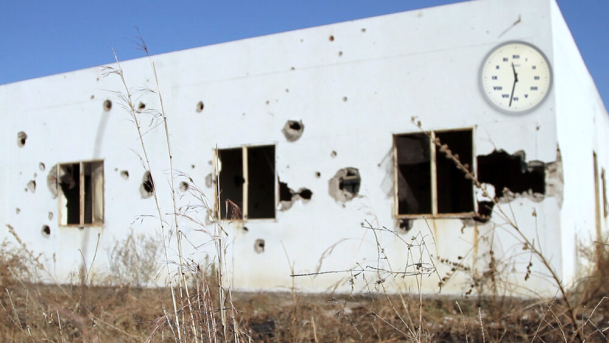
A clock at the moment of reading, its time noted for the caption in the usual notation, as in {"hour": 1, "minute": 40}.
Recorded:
{"hour": 11, "minute": 32}
